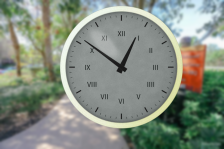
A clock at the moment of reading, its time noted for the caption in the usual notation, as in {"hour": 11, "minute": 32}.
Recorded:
{"hour": 12, "minute": 51}
